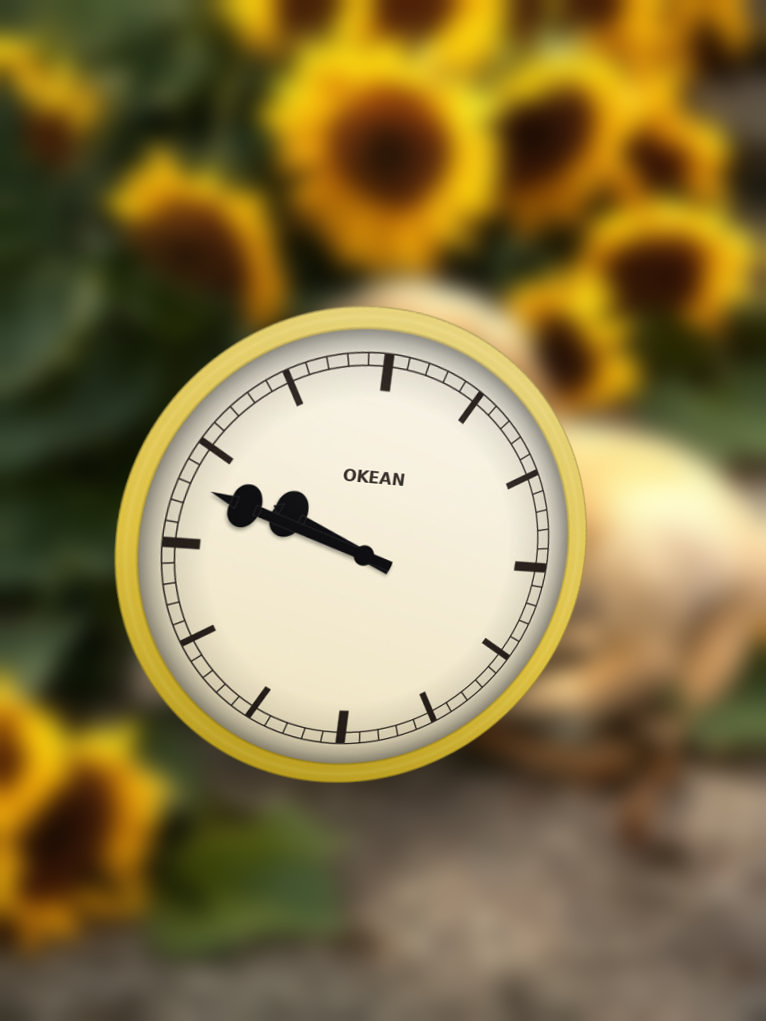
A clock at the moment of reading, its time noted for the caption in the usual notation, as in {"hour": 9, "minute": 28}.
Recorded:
{"hour": 9, "minute": 48}
